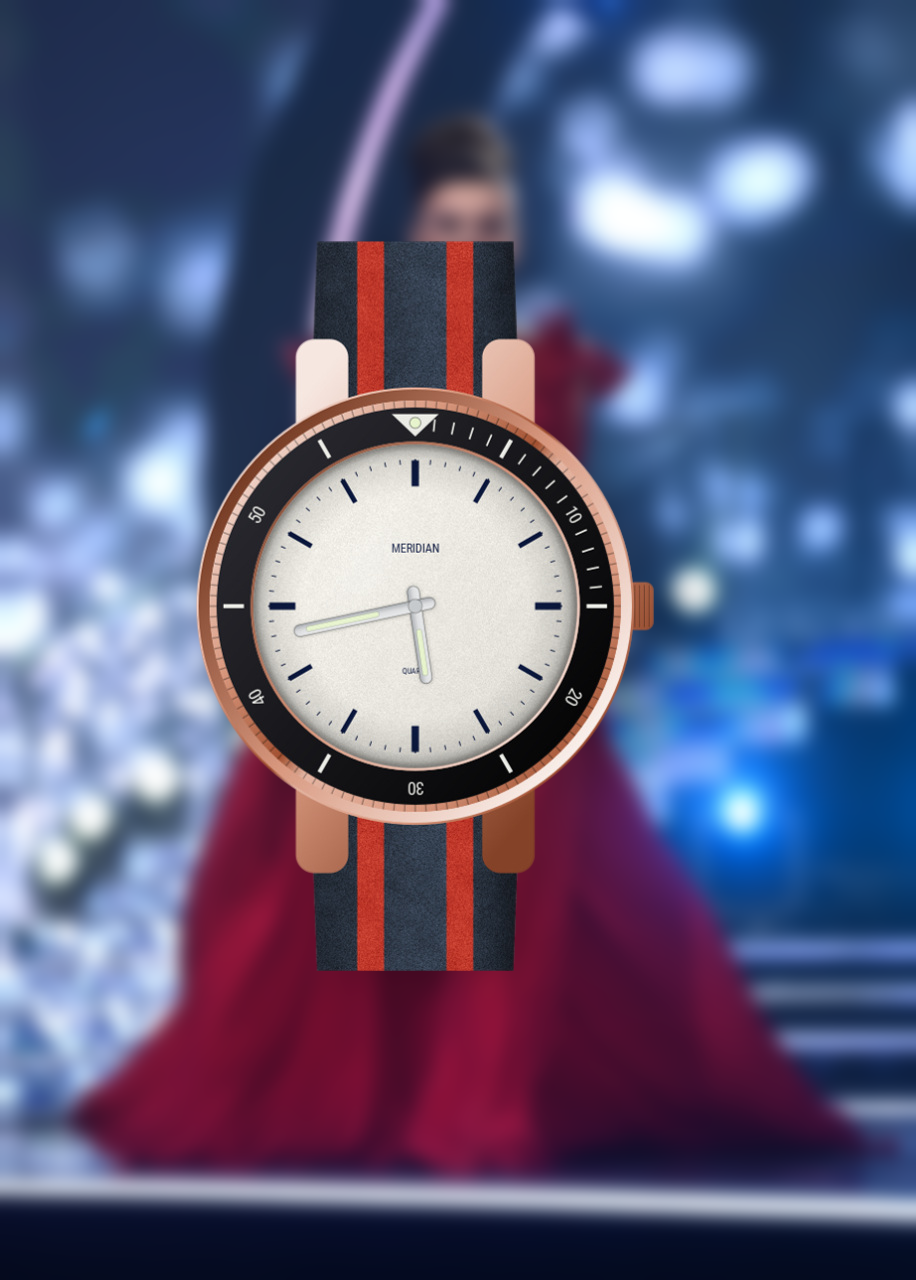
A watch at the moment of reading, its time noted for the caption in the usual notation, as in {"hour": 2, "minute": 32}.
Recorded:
{"hour": 5, "minute": 43}
